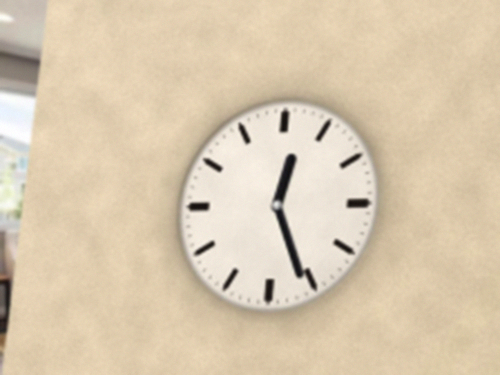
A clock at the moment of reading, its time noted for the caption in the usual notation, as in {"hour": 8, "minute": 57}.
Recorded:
{"hour": 12, "minute": 26}
